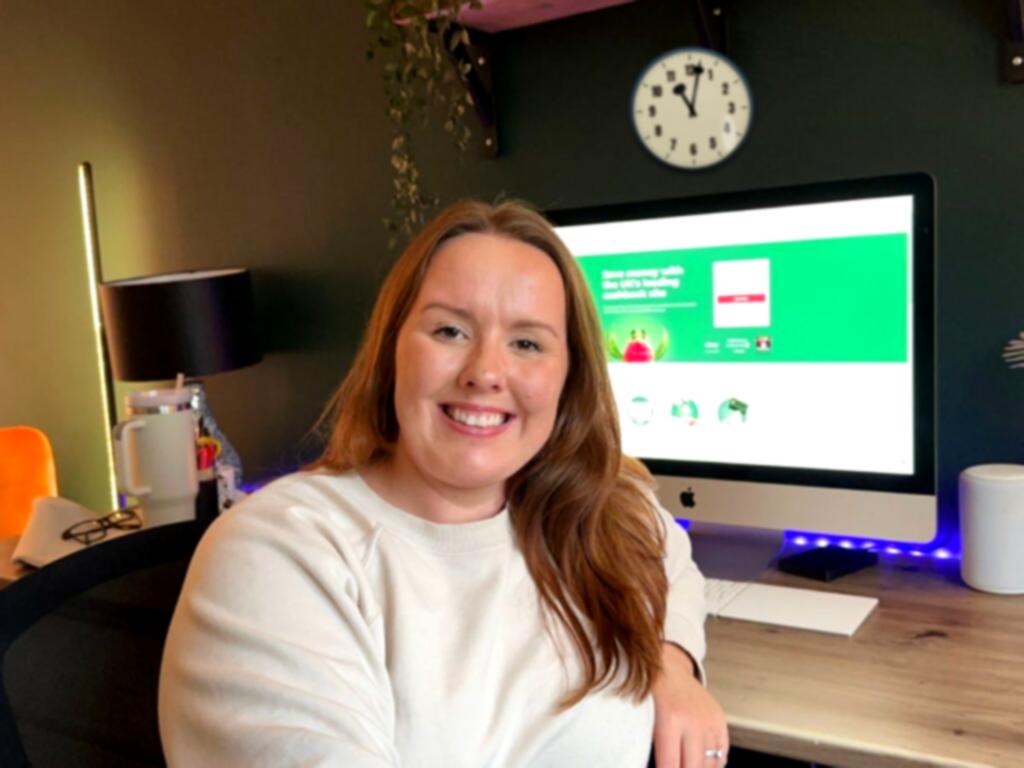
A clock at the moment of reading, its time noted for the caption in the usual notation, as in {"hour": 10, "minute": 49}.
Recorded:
{"hour": 11, "minute": 2}
